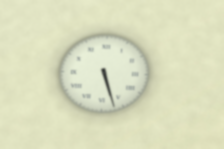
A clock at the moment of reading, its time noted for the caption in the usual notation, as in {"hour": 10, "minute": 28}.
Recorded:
{"hour": 5, "minute": 27}
